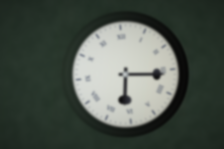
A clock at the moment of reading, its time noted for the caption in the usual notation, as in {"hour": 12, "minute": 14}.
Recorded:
{"hour": 6, "minute": 16}
